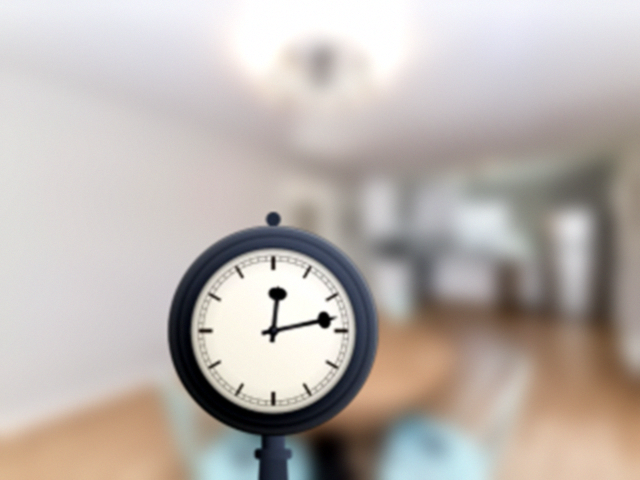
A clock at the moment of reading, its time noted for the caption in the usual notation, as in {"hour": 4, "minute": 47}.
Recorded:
{"hour": 12, "minute": 13}
